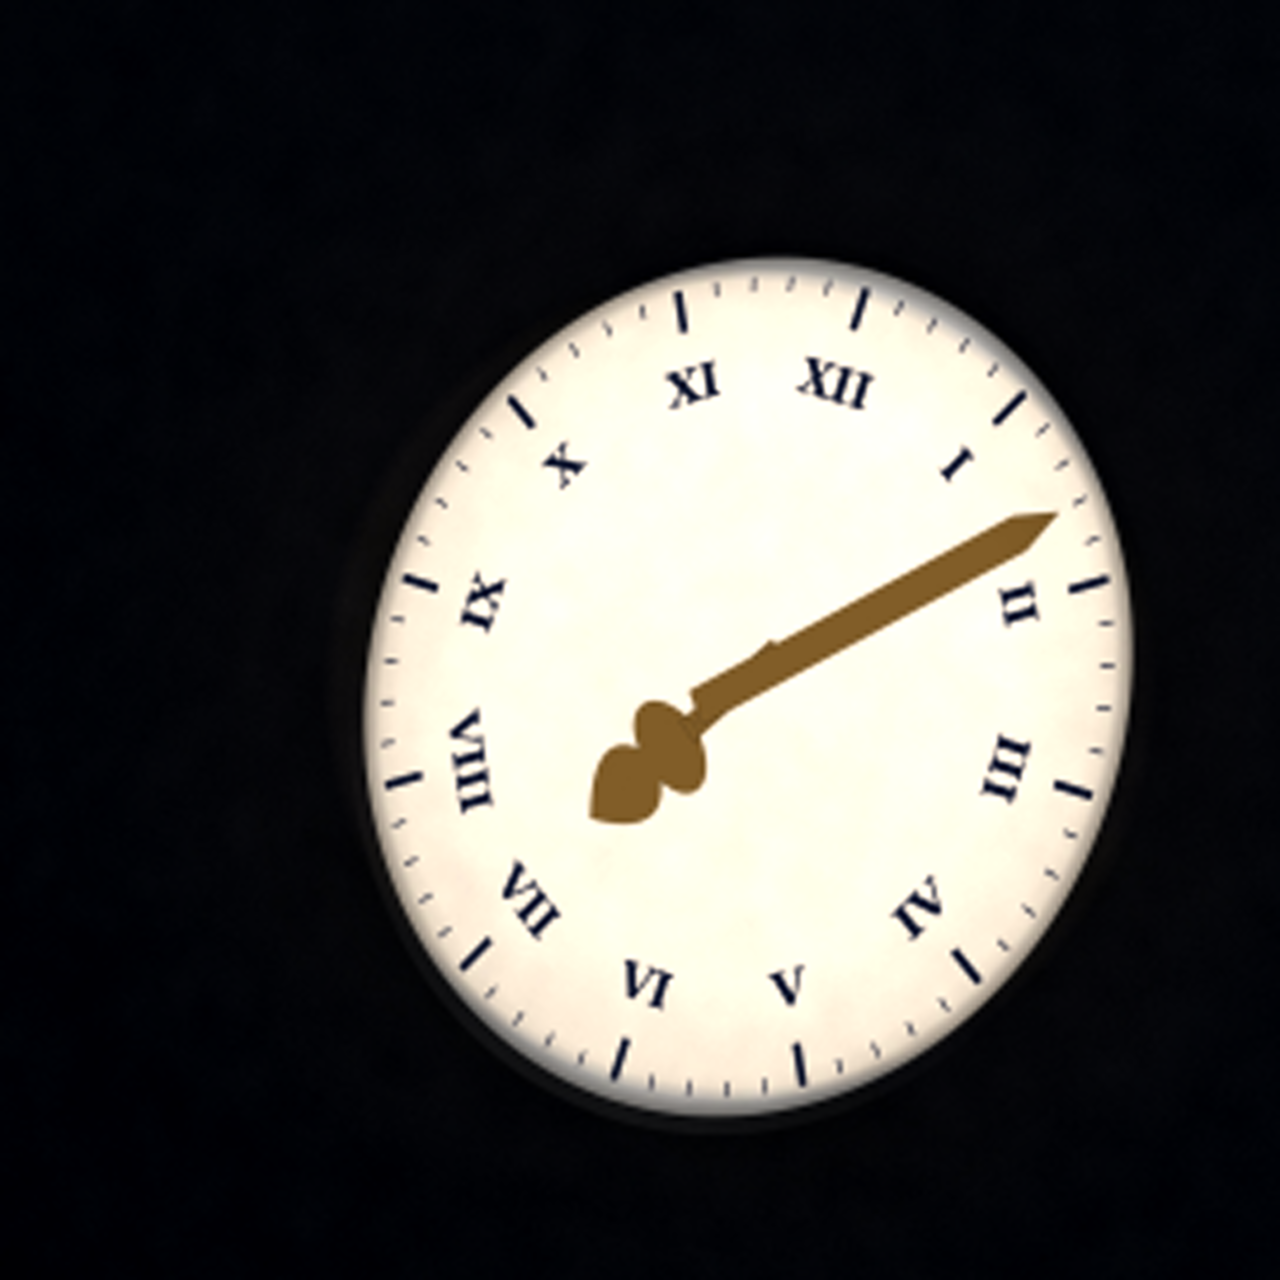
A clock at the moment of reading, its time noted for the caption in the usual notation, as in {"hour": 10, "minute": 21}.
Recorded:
{"hour": 7, "minute": 8}
